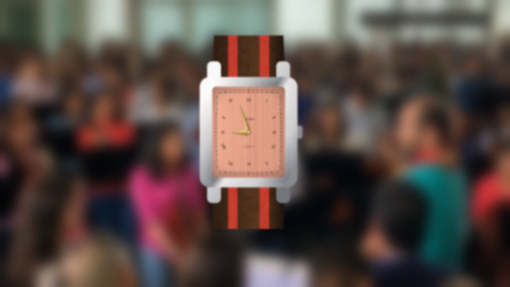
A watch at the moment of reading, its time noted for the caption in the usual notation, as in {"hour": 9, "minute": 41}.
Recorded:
{"hour": 8, "minute": 57}
